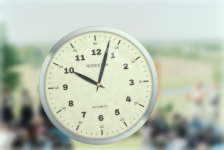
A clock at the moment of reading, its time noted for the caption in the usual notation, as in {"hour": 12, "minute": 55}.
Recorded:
{"hour": 10, "minute": 3}
